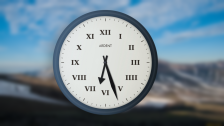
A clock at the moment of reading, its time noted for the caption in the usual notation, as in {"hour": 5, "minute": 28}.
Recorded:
{"hour": 6, "minute": 27}
